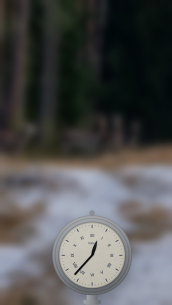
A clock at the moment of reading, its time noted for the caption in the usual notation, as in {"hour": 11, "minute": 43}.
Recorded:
{"hour": 12, "minute": 37}
